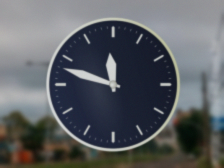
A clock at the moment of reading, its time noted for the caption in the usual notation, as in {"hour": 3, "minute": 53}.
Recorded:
{"hour": 11, "minute": 48}
